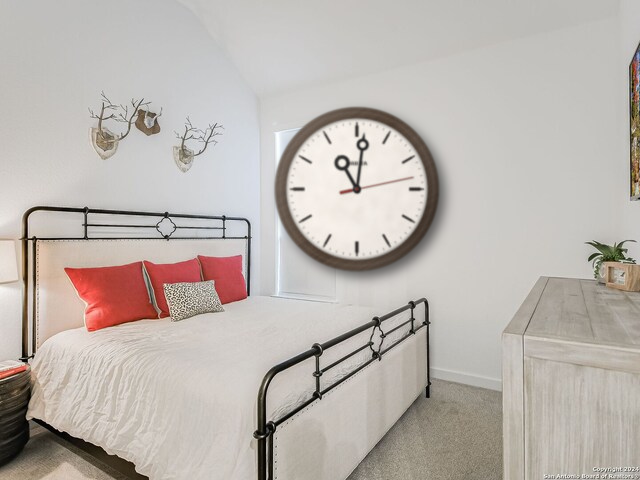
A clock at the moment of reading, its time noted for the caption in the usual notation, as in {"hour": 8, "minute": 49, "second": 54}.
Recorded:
{"hour": 11, "minute": 1, "second": 13}
